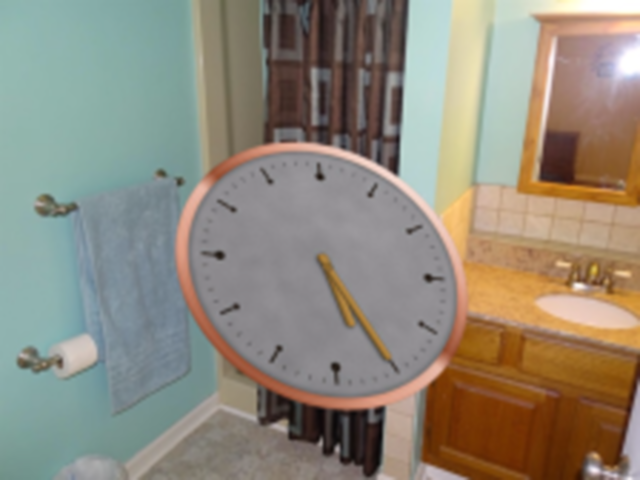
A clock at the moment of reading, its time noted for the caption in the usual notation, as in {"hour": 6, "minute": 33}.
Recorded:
{"hour": 5, "minute": 25}
